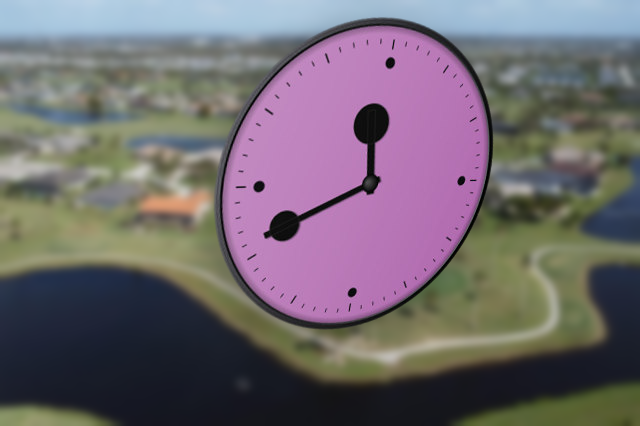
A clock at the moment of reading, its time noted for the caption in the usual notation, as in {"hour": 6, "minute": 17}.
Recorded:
{"hour": 11, "minute": 41}
